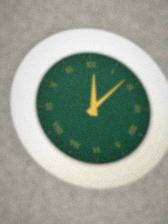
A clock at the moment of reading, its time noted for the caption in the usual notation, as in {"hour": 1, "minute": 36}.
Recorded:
{"hour": 12, "minute": 8}
